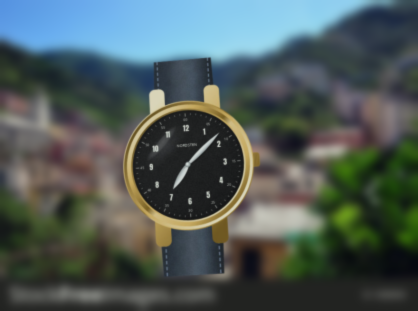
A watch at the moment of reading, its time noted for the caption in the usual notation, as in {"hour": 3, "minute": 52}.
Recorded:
{"hour": 7, "minute": 8}
